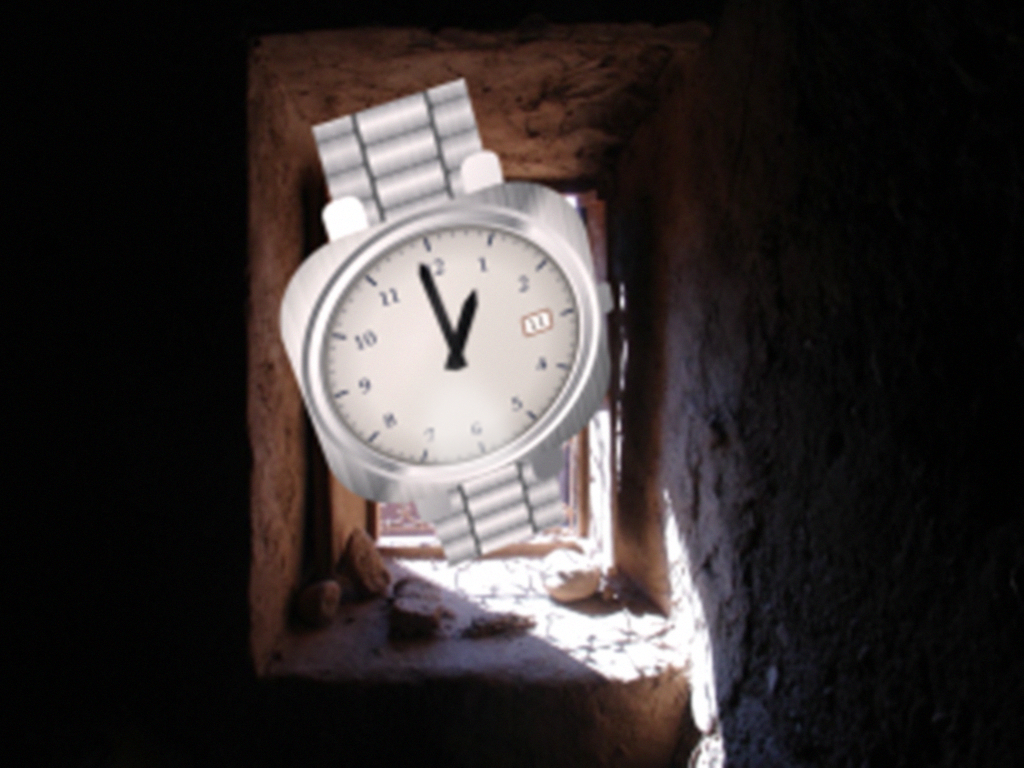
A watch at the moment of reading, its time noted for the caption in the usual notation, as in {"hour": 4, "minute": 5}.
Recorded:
{"hour": 12, "minute": 59}
